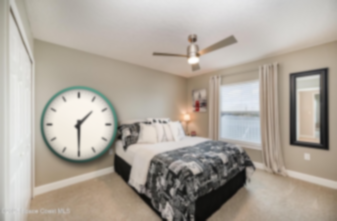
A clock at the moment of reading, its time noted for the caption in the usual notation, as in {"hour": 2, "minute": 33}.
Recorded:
{"hour": 1, "minute": 30}
